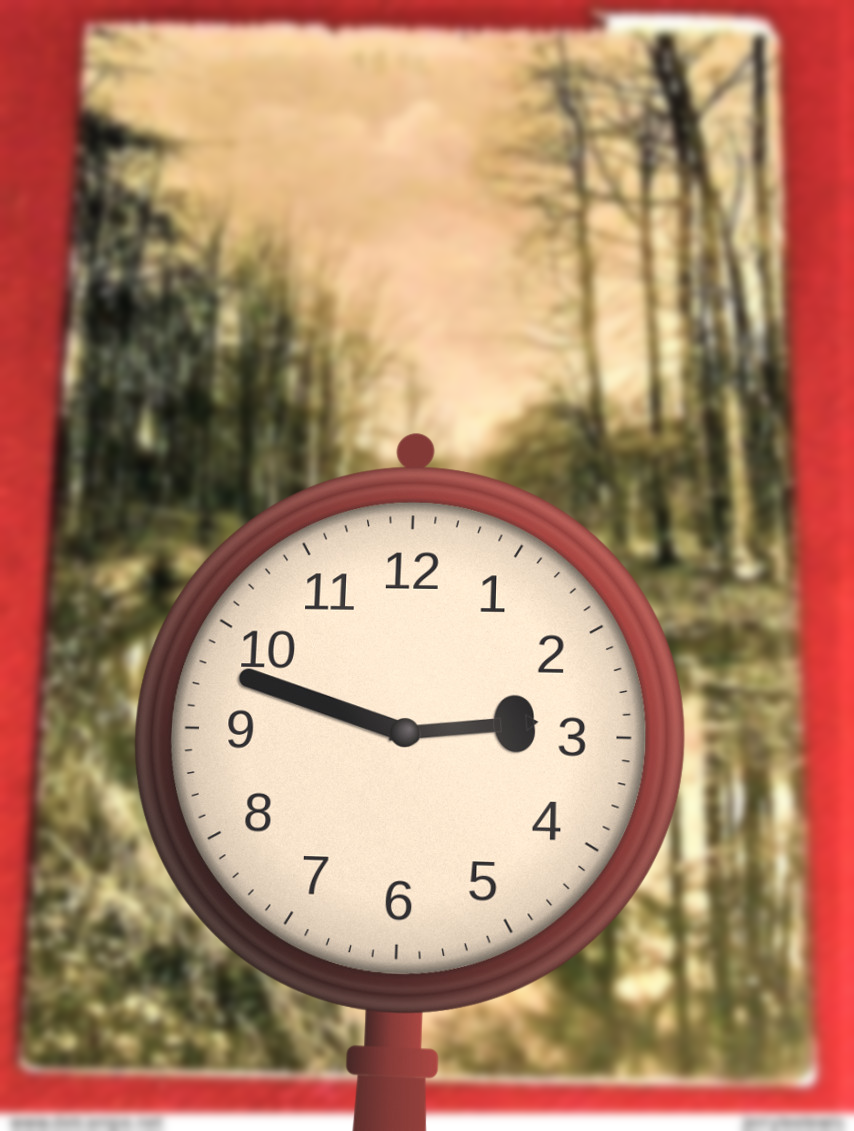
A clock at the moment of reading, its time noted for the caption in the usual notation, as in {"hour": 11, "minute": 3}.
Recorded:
{"hour": 2, "minute": 48}
